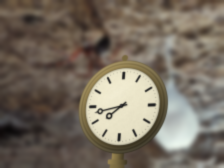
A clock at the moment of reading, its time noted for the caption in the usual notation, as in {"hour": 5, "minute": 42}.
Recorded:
{"hour": 7, "minute": 43}
